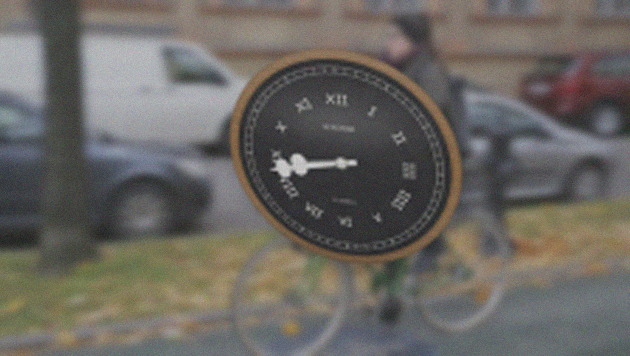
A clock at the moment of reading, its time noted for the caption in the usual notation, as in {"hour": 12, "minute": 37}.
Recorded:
{"hour": 8, "minute": 43}
